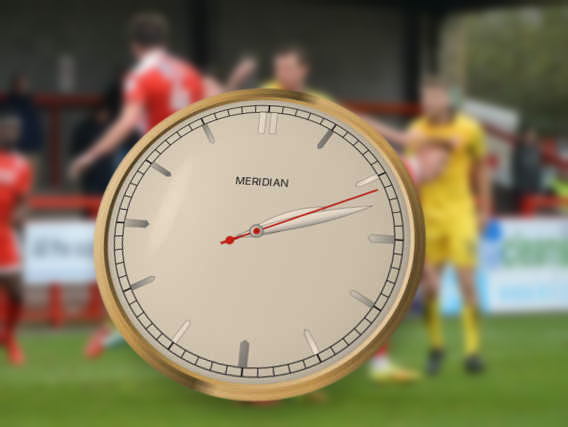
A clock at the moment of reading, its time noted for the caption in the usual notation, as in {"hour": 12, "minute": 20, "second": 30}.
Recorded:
{"hour": 2, "minute": 12, "second": 11}
